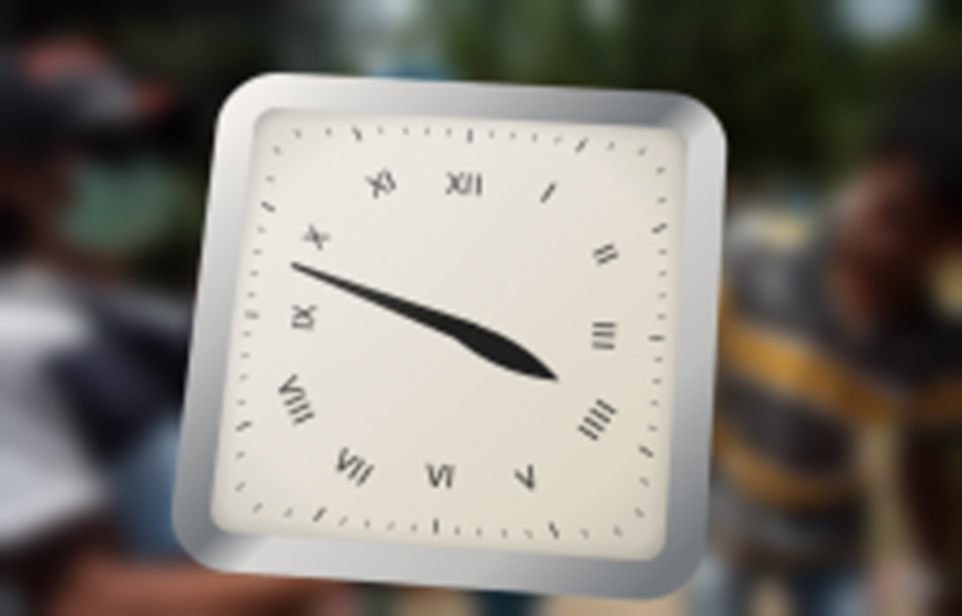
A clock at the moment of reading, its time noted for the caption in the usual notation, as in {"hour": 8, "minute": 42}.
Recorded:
{"hour": 3, "minute": 48}
